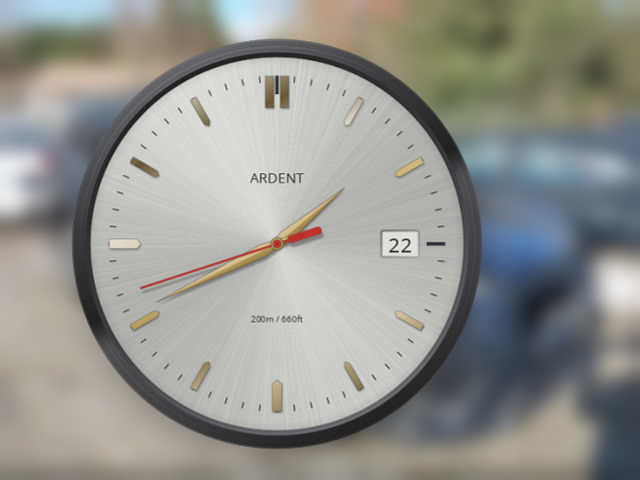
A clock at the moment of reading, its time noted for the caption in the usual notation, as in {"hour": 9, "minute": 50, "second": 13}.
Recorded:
{"hour": 1, "minute": 40, "second": 42}
